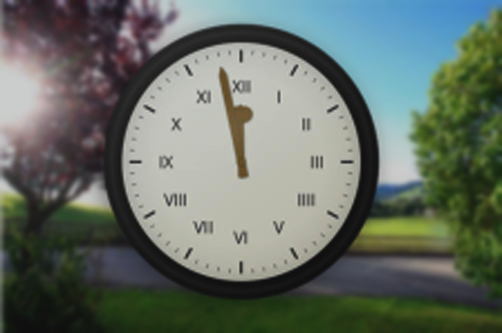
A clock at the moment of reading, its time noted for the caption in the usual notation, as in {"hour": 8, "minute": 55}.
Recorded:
{"hour": 11, "minute": 58}
